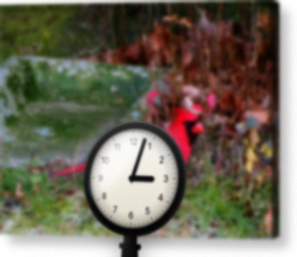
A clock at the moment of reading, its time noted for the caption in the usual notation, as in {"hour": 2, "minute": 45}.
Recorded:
{"hour": 3, "minute": 3}
